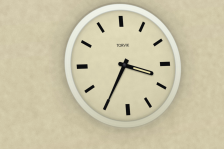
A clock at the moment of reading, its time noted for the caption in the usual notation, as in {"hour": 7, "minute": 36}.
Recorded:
{"hour": 3, "minute": 35}
